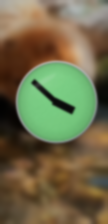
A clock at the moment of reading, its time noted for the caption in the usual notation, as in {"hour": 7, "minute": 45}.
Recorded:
{"hour": 3, "minute": 52}
